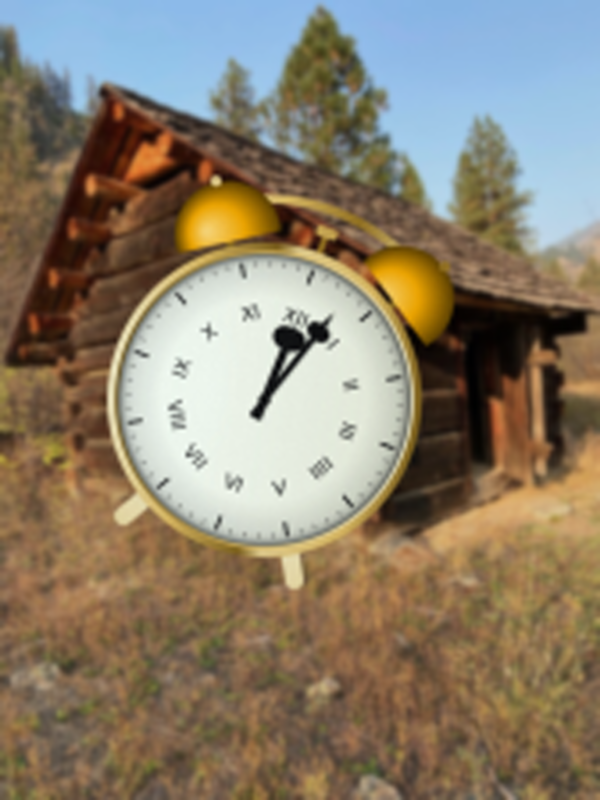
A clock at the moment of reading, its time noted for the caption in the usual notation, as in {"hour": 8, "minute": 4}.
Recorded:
{"hour": 12, "minute": 3}
